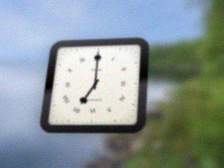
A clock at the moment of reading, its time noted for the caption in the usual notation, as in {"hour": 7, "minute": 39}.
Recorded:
{"hour": 7, "minute": 0}
